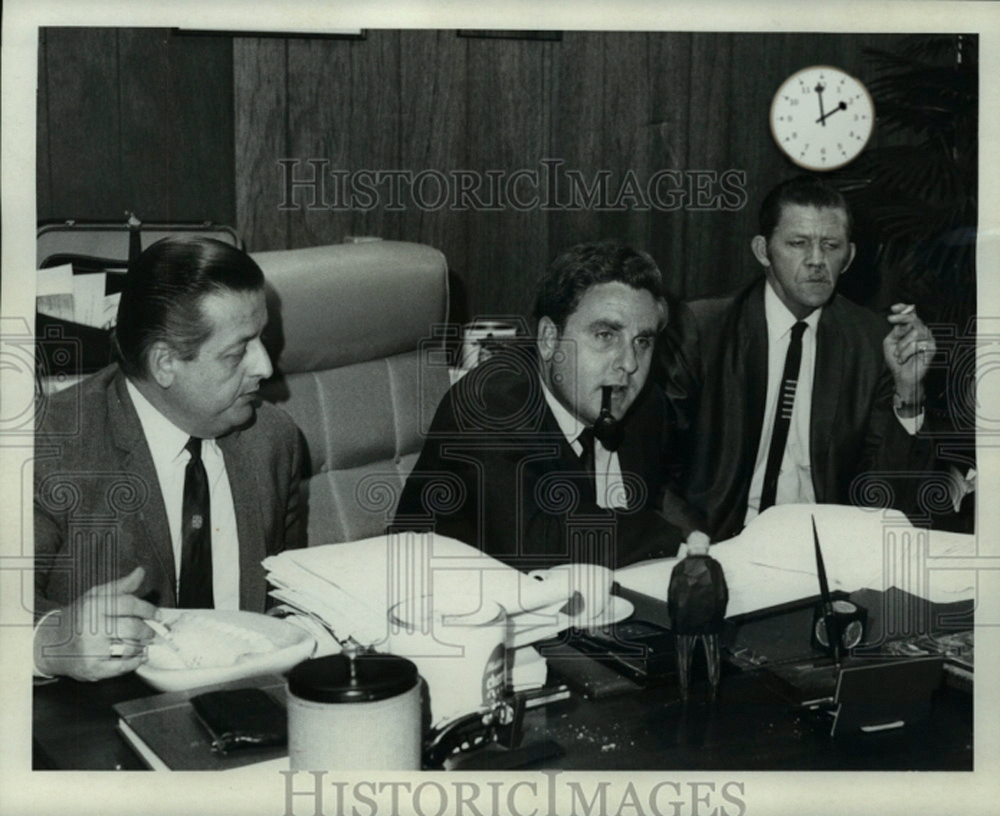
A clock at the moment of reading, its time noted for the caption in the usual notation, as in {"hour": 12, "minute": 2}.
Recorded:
{"hour": 1, "minute": 59}
